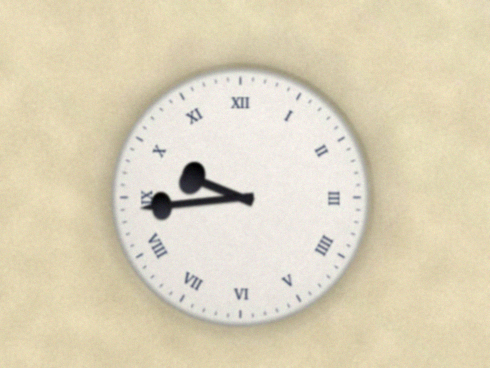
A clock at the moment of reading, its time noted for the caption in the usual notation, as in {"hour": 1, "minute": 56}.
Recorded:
{"hour": 9, "minute": 44}
